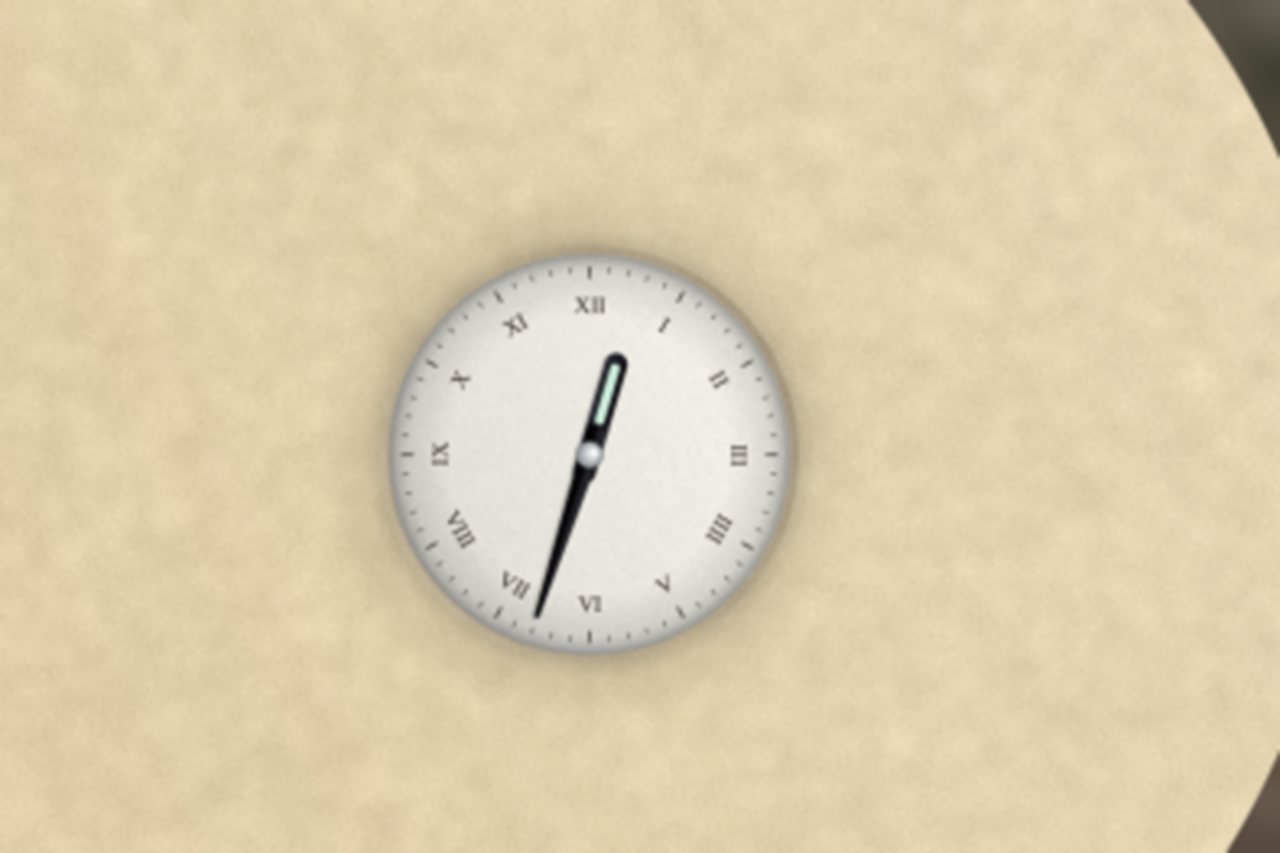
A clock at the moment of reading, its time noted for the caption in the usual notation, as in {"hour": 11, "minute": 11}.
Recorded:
{"hour": 12, "minute": 33}
